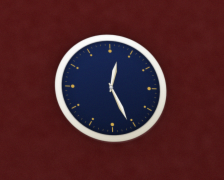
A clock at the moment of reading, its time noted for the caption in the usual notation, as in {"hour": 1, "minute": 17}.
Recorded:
{"hour": 12, "minute": 26}
